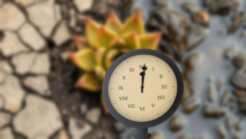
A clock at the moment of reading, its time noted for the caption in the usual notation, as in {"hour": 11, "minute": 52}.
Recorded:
{"hour": 12, "minute": 1}
